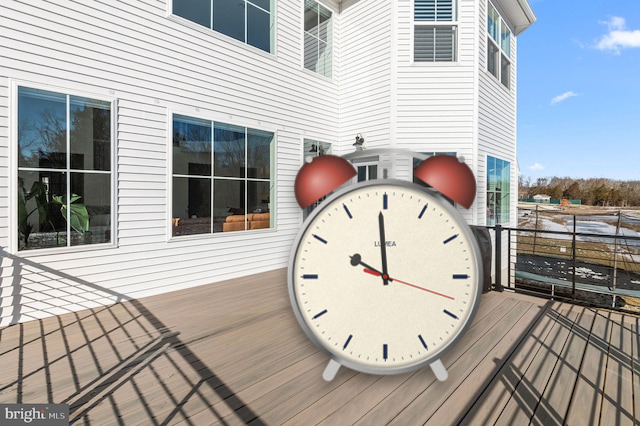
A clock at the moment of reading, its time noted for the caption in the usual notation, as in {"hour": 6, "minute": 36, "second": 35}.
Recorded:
{"hour": 9, "minute": 59, "second": 18}
